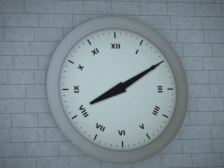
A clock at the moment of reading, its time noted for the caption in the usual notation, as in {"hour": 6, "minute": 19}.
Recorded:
{"hour": 8, "minute": 10}
